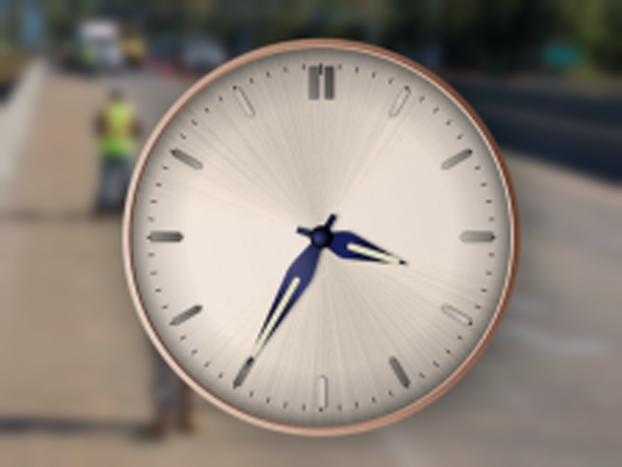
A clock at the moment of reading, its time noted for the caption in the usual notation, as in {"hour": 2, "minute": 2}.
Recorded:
{"hour": 3, "minute": 35}
